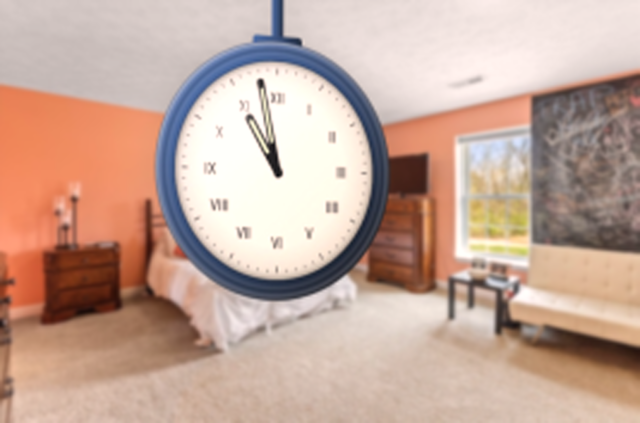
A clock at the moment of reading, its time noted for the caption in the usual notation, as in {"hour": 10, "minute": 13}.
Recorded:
{"hour": 10, "minute": 58}
